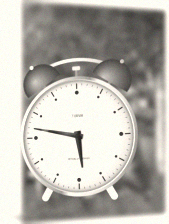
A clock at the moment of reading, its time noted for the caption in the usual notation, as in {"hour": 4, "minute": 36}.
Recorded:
{"hour": 5, "minute": 47}
